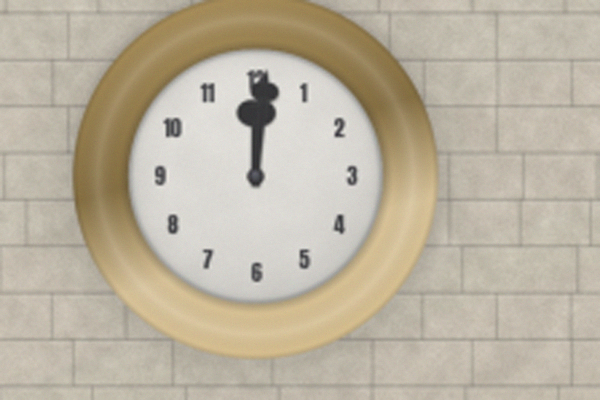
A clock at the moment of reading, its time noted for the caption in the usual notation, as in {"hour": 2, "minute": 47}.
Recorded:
{"hour": 12, "minute": 1}
